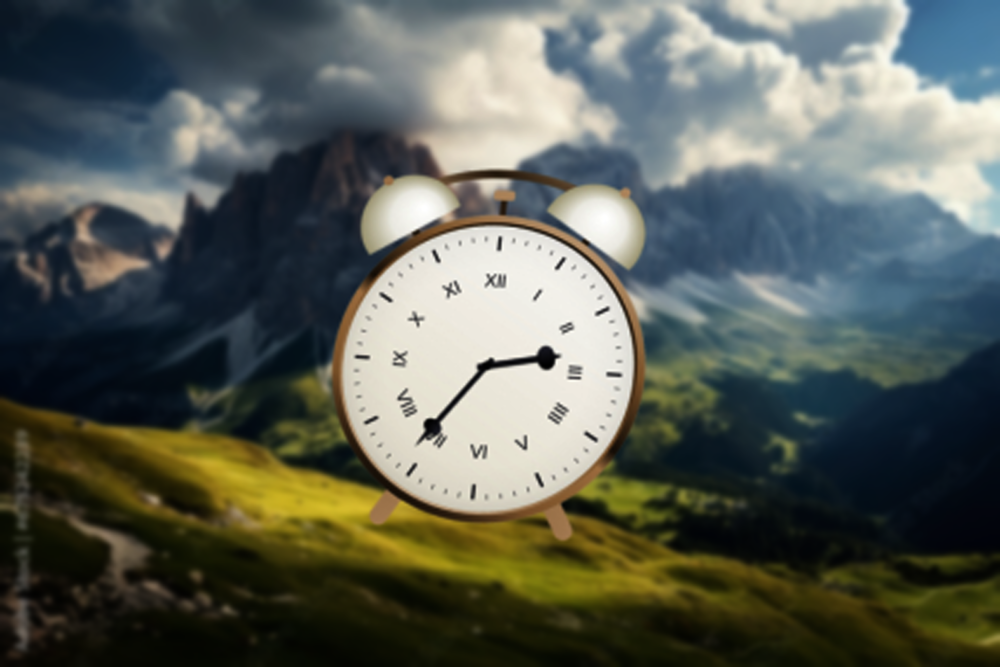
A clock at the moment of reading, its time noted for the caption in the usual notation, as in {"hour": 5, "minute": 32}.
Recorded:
{"hour": 2, "minute": 36}
